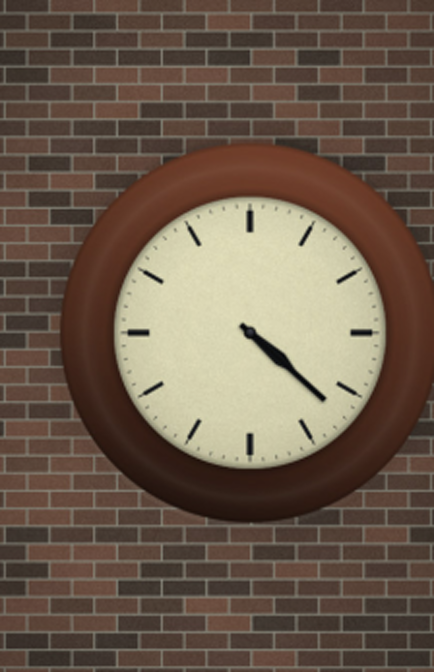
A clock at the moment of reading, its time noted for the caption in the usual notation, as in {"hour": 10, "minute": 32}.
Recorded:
{"hour": 4, "minute": 22}
